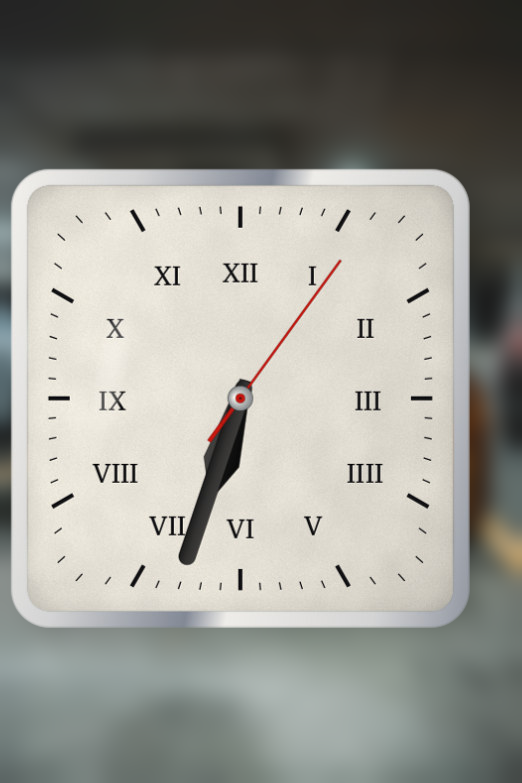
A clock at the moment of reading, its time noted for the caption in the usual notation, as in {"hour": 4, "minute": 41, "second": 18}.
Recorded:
{"hour": 6, "minute": 33, "second": 6}
